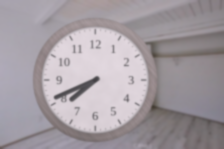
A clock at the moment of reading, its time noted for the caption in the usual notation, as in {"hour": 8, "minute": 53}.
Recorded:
{"hour": 7, "minute": 41}
